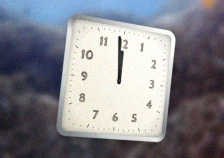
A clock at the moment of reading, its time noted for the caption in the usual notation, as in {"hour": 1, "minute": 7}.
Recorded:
{"hour": 11, "minute": 59}
